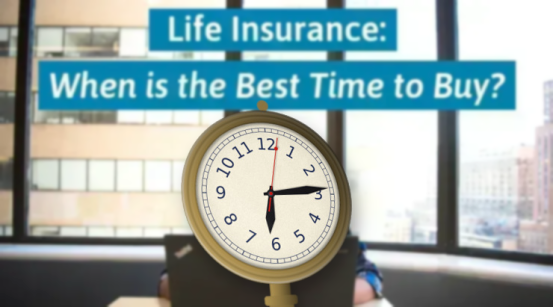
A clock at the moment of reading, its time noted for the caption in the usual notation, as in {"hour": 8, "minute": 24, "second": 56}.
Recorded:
{"hour": 6, "minute": 14, "second": 2}
